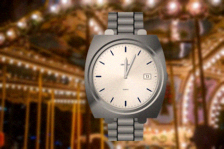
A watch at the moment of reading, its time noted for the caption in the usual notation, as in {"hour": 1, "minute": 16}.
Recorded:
{"hour": 12, "minute": 4}
